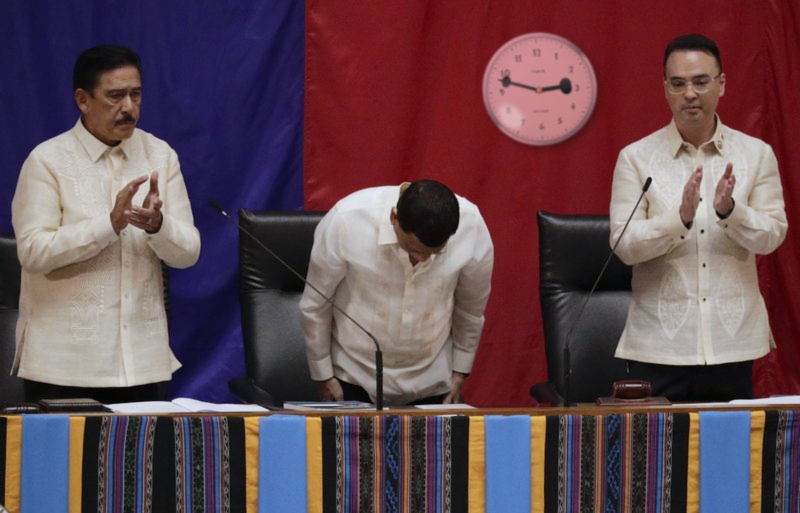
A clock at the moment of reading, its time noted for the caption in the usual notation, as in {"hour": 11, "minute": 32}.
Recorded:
{"hour": 2, "minute": 48}
